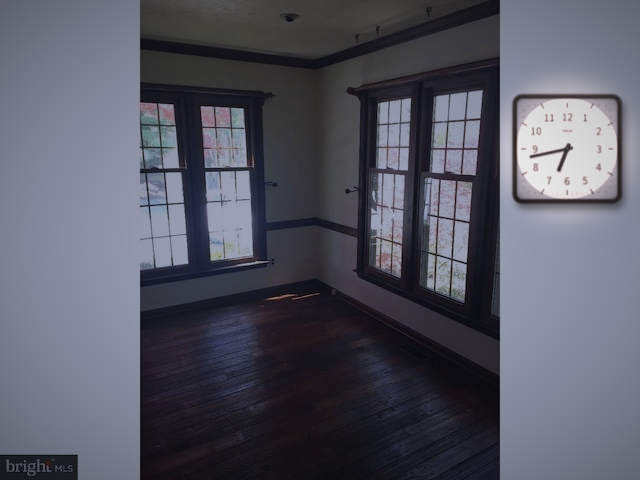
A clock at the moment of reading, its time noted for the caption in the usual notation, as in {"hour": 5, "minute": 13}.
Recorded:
{"hour": 6, "minute": 43}
